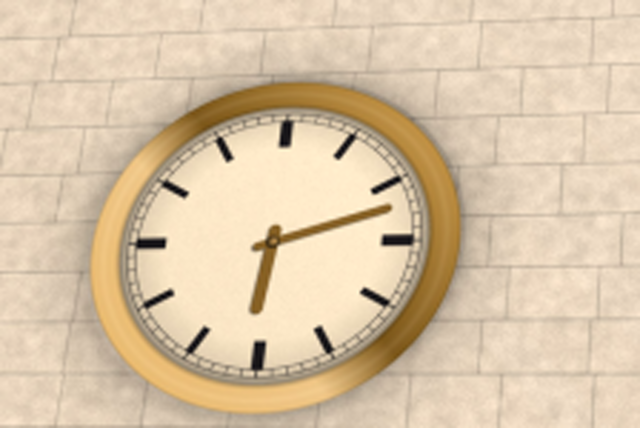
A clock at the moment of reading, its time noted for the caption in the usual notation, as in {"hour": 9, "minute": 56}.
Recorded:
{"hour": 6, "minute": 12}
